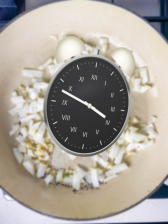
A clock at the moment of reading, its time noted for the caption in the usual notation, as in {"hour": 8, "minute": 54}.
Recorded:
{"hour": 3, "minute": 48}
